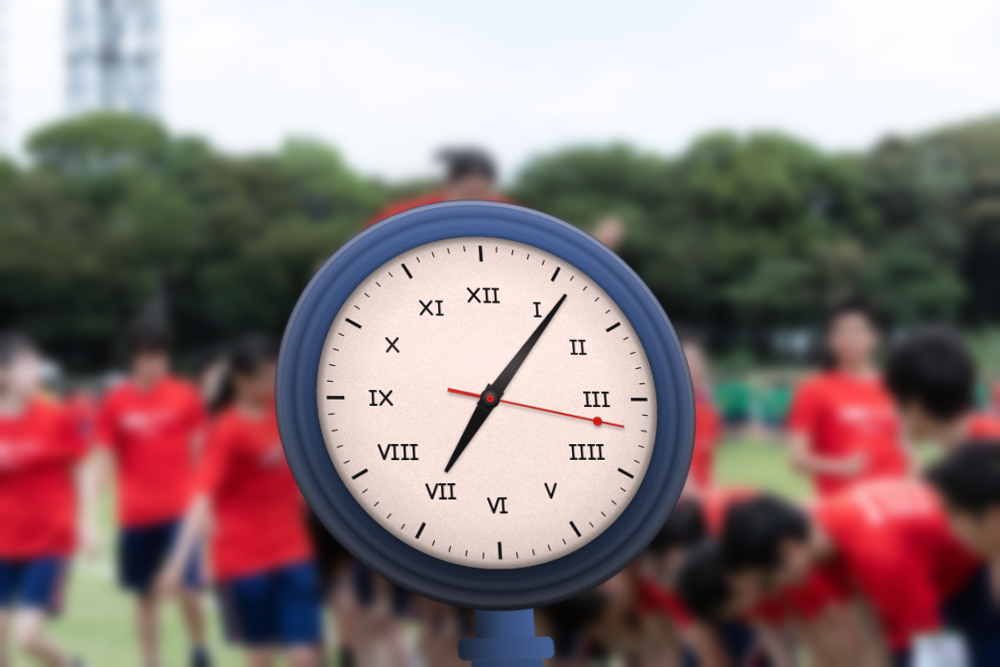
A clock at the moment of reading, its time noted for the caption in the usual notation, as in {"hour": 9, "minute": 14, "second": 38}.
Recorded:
{"hour": 7, "minute": 6, "second": 17}
